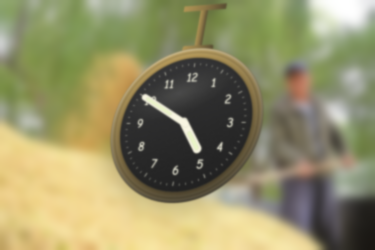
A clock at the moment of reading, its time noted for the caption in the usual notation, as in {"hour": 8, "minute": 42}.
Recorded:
{"hour": 4, "minute": 50}
